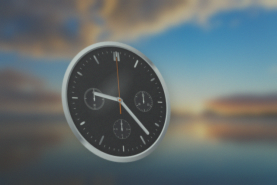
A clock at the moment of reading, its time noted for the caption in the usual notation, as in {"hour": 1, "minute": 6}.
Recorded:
{"hour": 9, "minute": 23}
